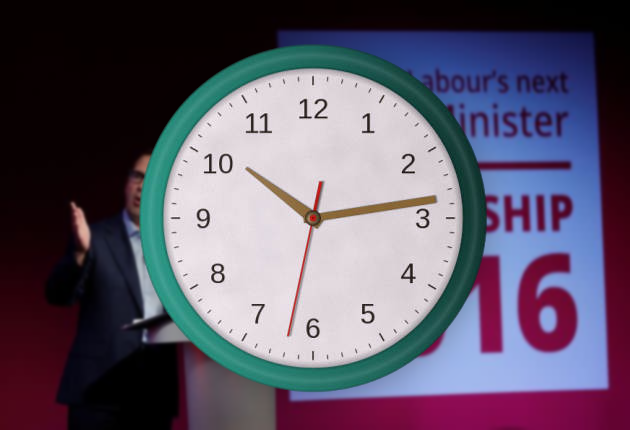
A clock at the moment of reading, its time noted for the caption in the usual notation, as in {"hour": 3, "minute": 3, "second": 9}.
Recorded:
{"hour": 10, "minute": 13, "second": 32}
